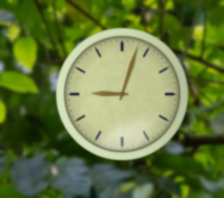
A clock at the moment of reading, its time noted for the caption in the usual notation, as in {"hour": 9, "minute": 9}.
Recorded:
{"hour": 9, "minute": 3}
